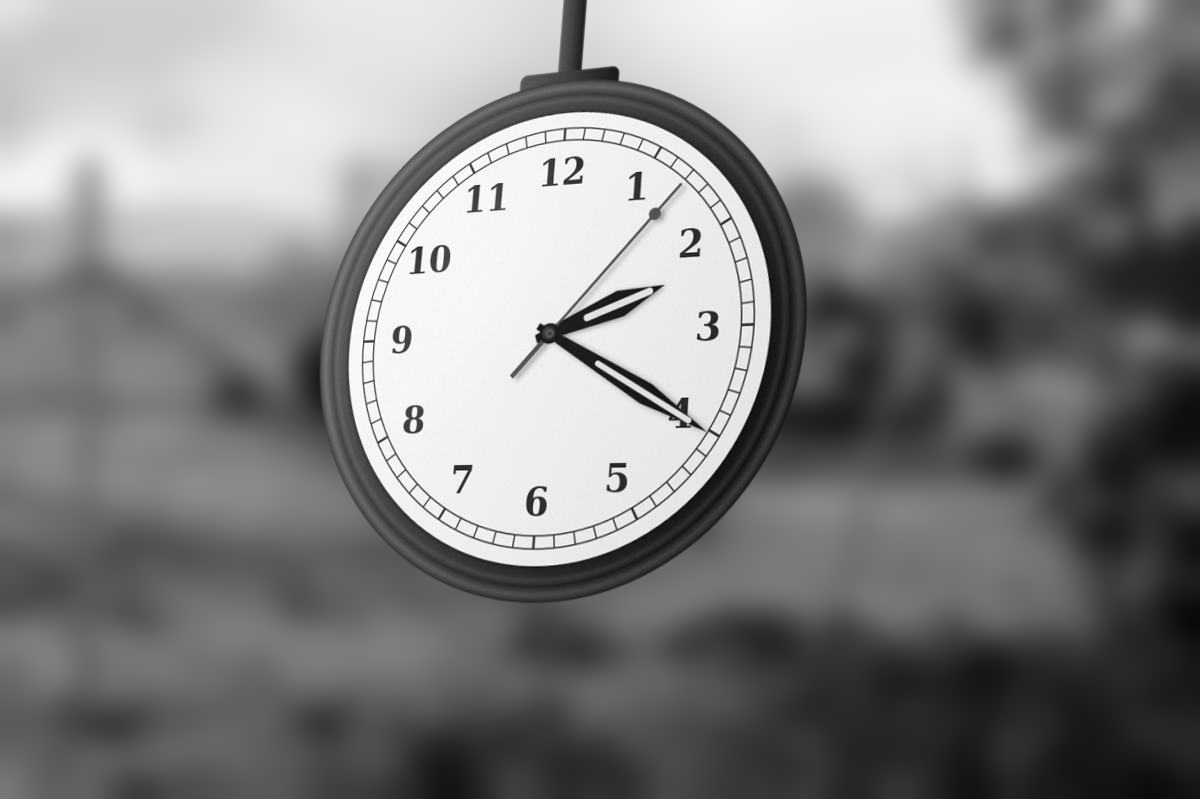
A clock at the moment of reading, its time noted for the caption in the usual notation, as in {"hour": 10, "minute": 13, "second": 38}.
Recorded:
{"hour": 2, "minute": 20, "second": 7}
